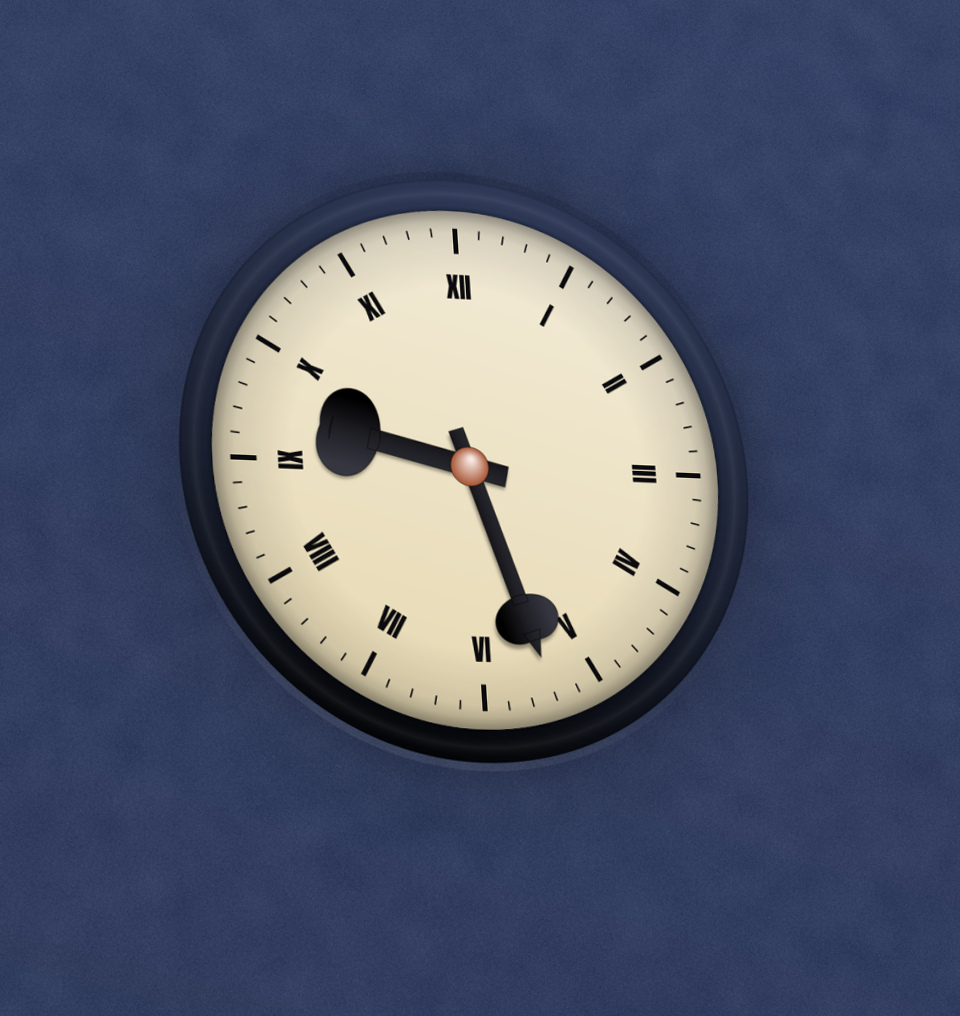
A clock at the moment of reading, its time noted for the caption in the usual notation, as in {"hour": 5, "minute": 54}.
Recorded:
{"hour": 9, "minute": 27}
